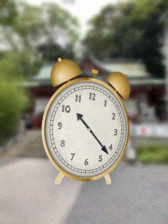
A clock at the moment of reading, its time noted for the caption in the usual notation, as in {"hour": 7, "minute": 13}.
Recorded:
{"hour": 10, "minute": 22}
